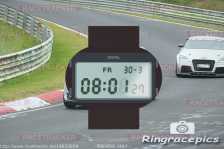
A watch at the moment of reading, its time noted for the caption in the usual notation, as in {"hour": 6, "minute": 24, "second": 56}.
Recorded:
{"hour": 8, "minute": 1, "second": 27}
